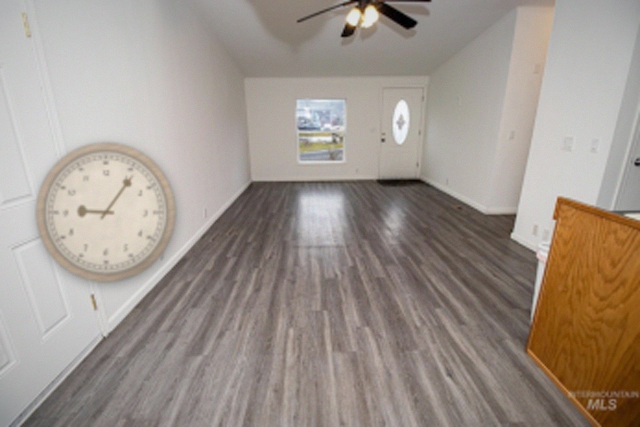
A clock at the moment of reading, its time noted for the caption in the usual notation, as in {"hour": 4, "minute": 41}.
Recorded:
{"hour": 9, "minute": 6}
